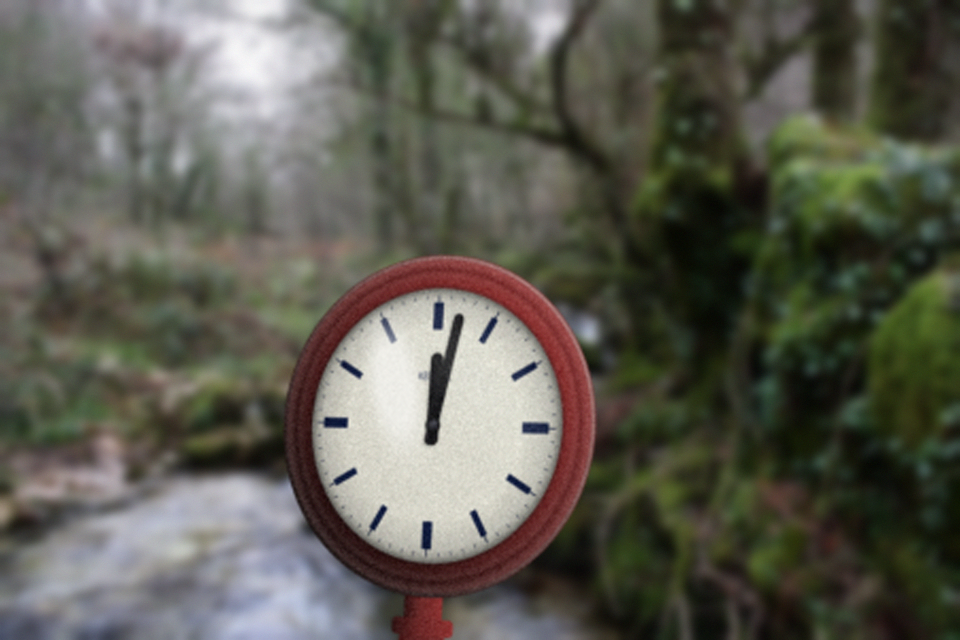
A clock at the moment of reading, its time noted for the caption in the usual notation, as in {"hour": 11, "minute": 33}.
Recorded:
{"hour": 12, "minute": 2}
